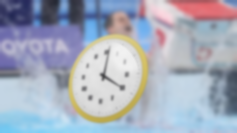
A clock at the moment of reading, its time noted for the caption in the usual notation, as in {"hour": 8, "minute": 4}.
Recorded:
{"hour": 4, "minute": 1}
